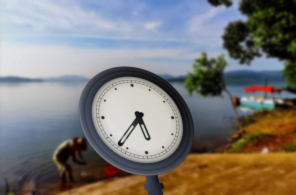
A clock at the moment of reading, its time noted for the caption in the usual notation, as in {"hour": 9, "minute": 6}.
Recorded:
{"hour": 5, "minute": 37}
